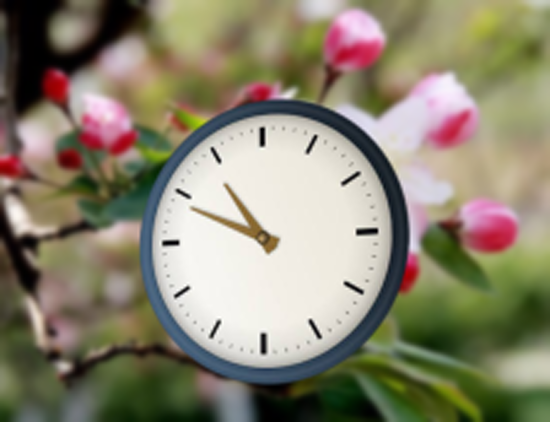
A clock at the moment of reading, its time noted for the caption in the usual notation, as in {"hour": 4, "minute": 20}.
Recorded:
{"hour": 10, "minute": 49}
